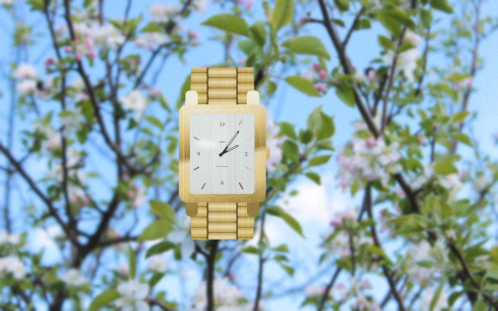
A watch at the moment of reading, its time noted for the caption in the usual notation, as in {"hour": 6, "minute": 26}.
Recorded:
{"hour": 2, "minute": 6}
